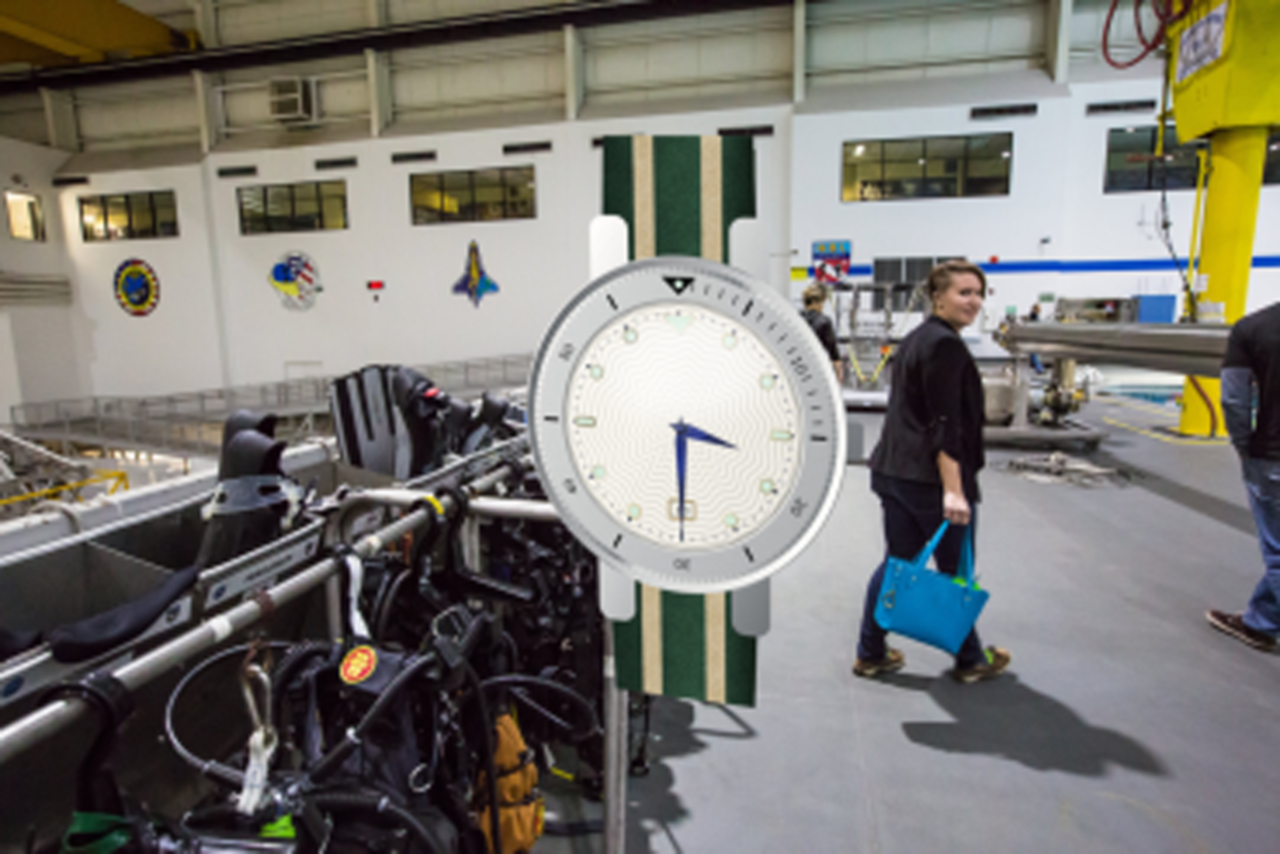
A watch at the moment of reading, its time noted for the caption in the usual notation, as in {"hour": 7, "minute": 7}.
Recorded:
{"hour": 3, "minute": 30}
